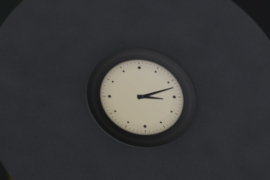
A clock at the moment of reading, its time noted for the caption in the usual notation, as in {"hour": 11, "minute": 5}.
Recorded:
{"hour": 3, "minute": 12}
